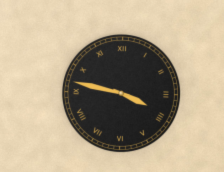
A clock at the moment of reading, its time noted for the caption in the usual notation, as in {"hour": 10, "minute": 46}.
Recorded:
{"hour": 3, "minute": 47}
